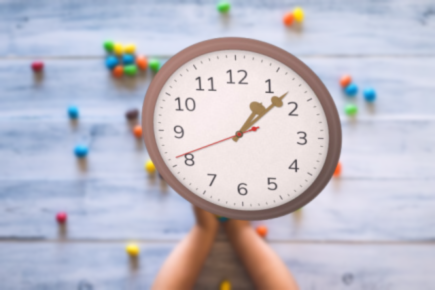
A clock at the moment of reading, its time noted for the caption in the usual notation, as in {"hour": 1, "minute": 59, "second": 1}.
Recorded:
{"hour": 1, "minute": 7, "second": 41}
